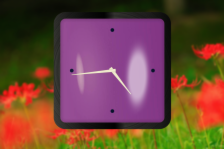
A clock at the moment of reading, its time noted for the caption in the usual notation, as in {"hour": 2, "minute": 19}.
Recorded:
{"hour": 4, "minute": 44}
